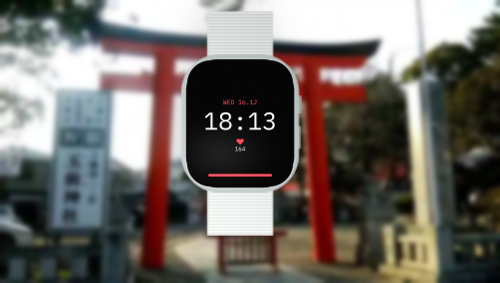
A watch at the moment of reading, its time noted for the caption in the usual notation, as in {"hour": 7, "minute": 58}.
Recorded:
{"hour": 18, "minute": 13}
